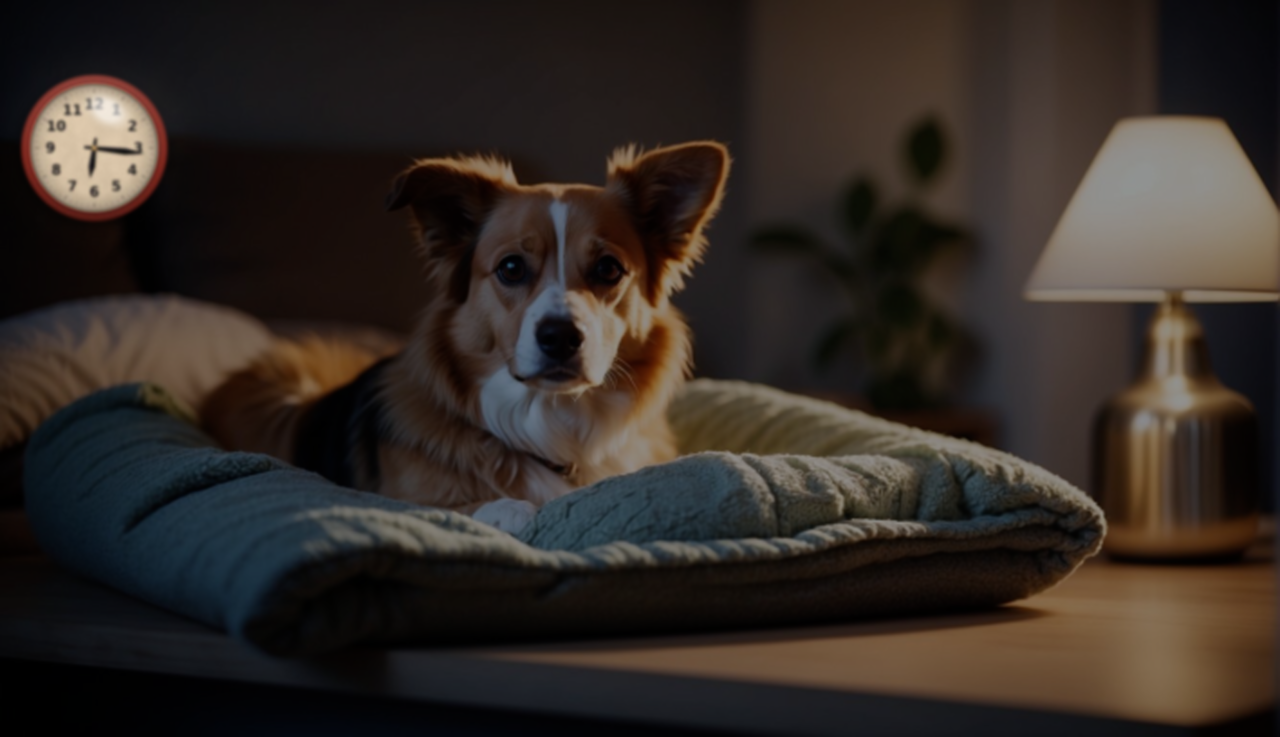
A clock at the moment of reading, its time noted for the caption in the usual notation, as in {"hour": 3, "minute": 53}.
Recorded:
{"hour": 6, "minute": 16}
